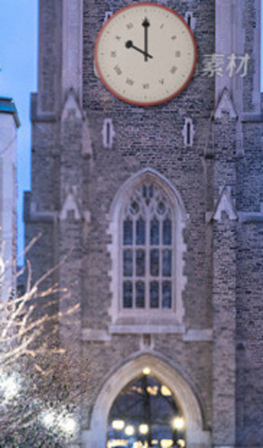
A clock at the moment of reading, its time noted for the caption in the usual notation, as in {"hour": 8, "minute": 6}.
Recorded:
{"hour": 10, "minute": 0}
